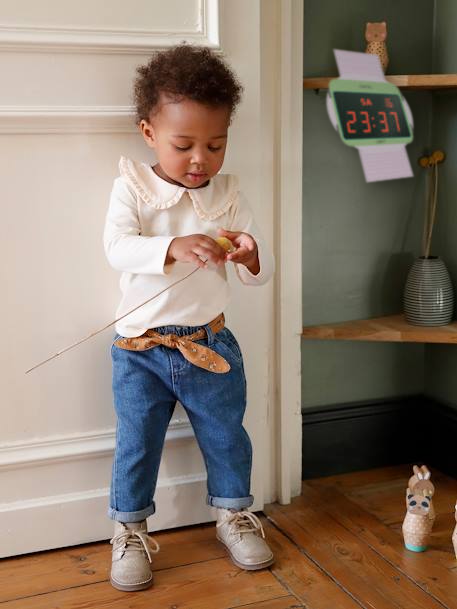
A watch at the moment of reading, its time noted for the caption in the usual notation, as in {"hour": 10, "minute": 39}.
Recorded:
{"hour": 23, "minute": 37}
